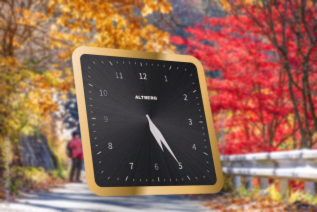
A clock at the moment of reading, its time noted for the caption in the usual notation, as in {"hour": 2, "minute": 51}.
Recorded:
{"hour": 5, "minute": 25}
